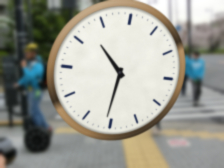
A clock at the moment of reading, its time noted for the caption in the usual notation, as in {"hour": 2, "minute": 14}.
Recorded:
{"hour": 10, "minute": 31}
